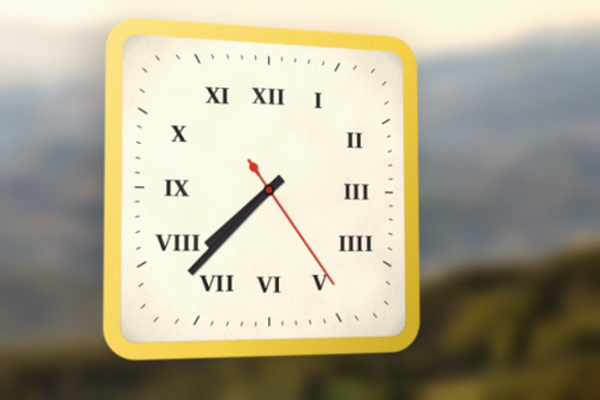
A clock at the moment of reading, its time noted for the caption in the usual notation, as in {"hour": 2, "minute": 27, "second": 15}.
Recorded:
{"hour": 7, "minute": 37, "second": 24}
